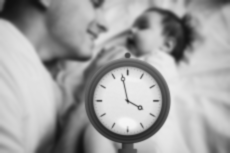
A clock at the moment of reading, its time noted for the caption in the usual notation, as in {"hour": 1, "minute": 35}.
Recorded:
{"hour": 3, "minute": 58}
